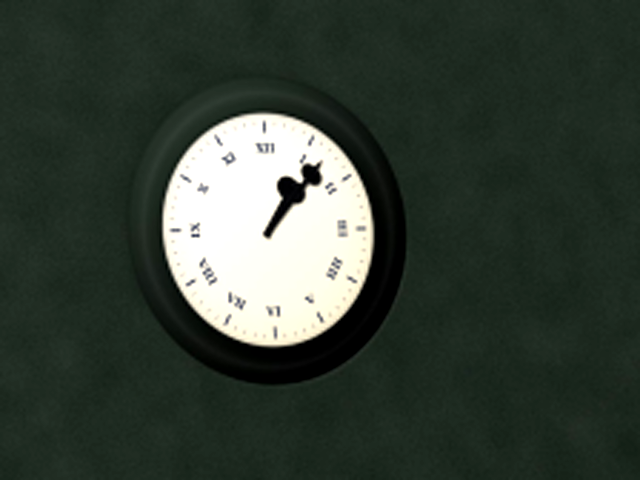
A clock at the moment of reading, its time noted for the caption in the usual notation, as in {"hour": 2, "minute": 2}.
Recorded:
{"hour": 1, "minute": 7}
